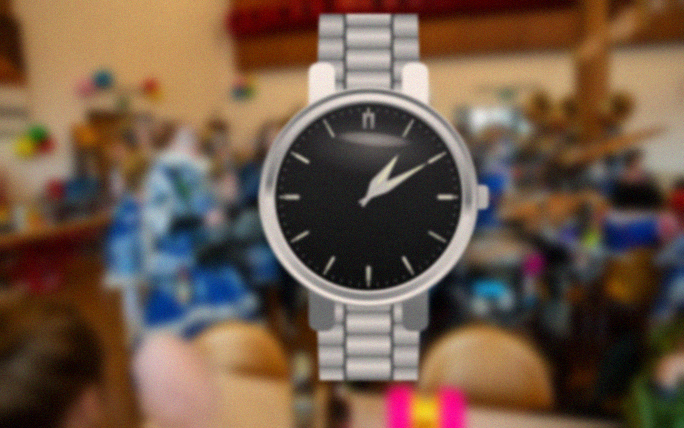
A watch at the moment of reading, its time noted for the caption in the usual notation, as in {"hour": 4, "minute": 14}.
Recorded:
{"hour": 1, "minute": 10}
